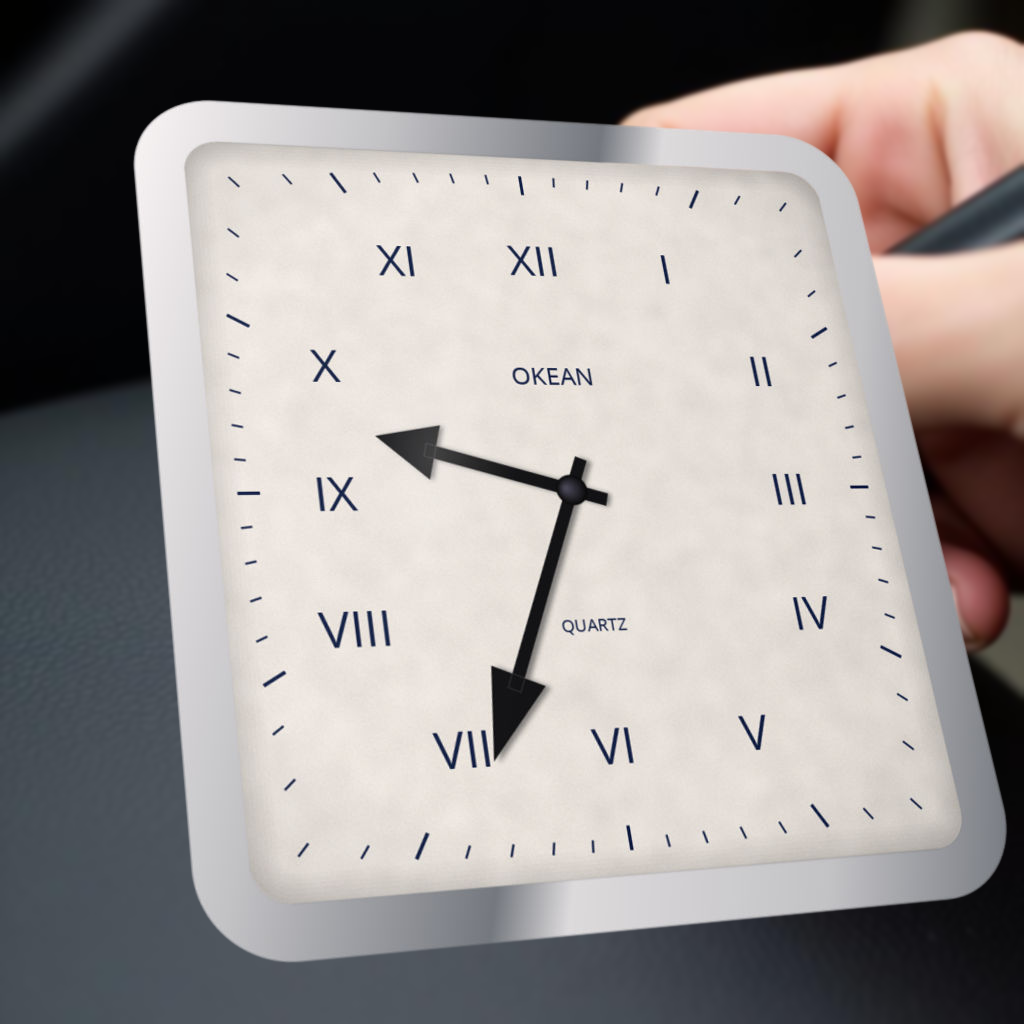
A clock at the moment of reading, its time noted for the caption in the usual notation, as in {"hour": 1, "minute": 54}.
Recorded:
{"hour": 9, "minute": 34}
